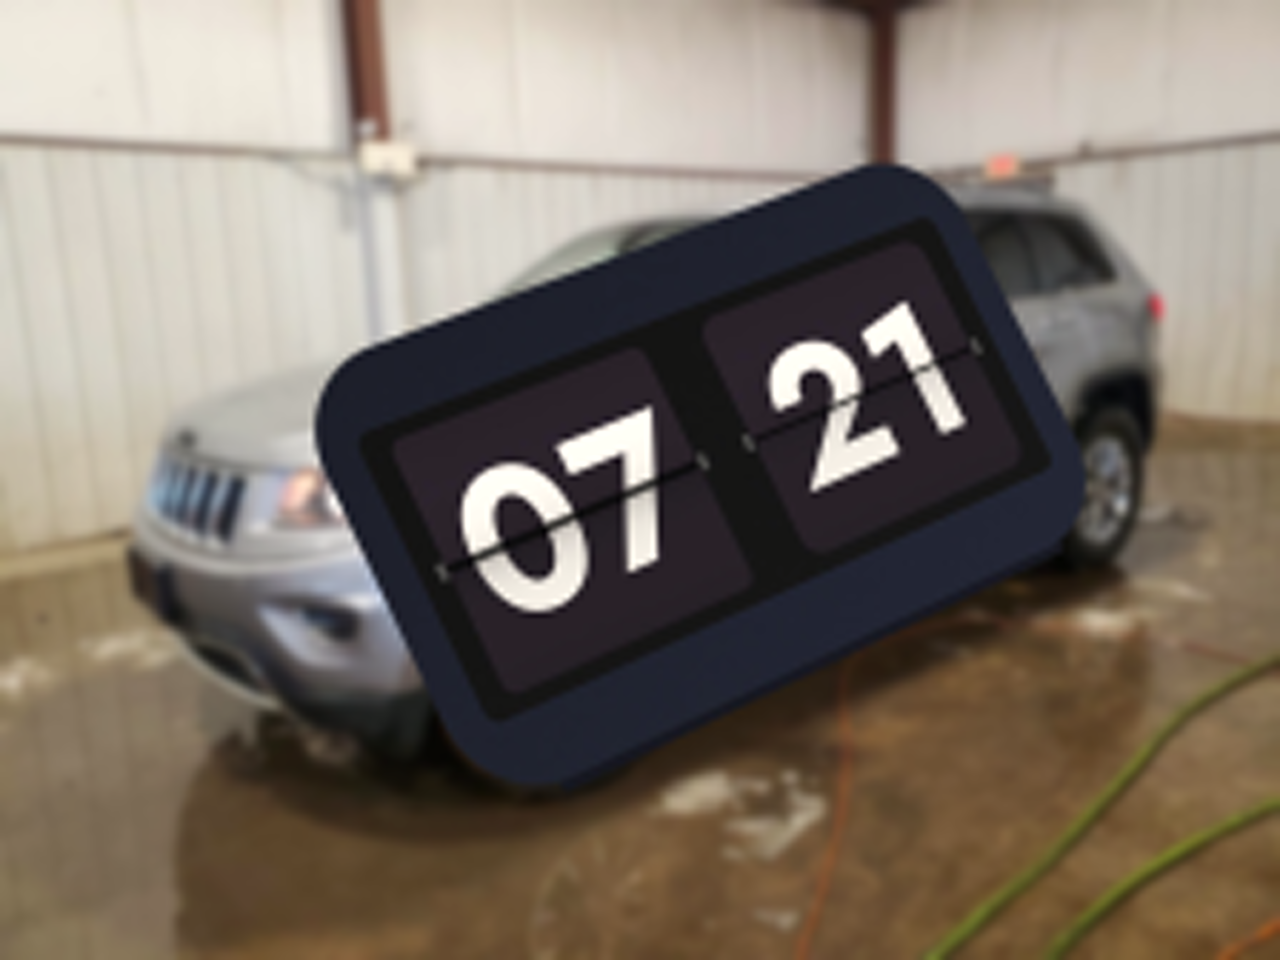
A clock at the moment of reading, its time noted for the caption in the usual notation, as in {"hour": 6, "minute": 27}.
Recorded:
{"hour": 7, "minute": 21}
